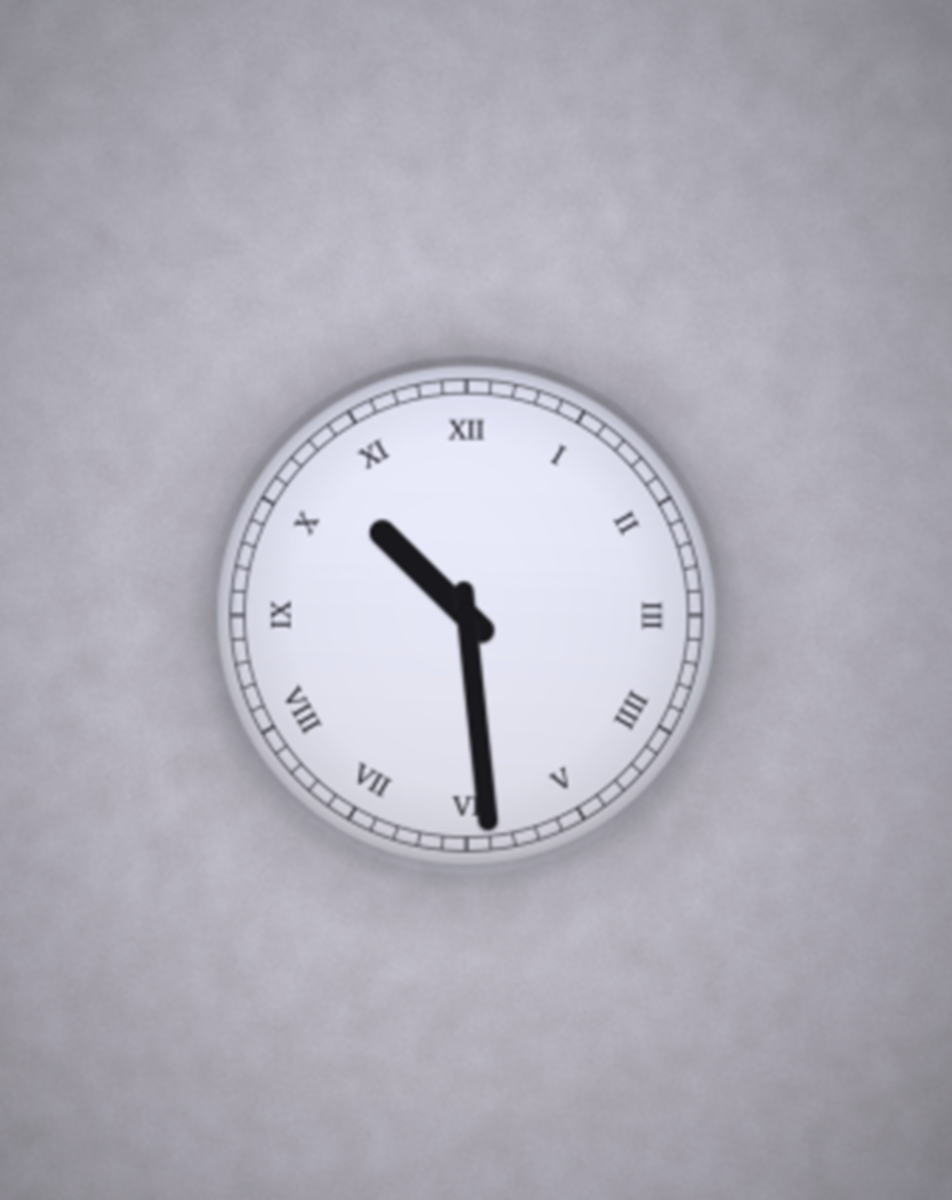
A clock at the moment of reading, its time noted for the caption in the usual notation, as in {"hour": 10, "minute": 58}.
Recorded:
{"hour": 10, "minute": 29}
